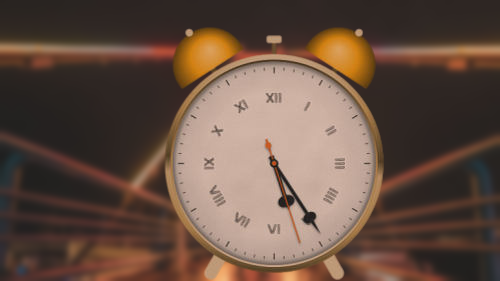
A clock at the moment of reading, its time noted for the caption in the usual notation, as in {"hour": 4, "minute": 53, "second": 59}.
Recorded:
{"hour": 5, "minute": 24, "second": 27}
